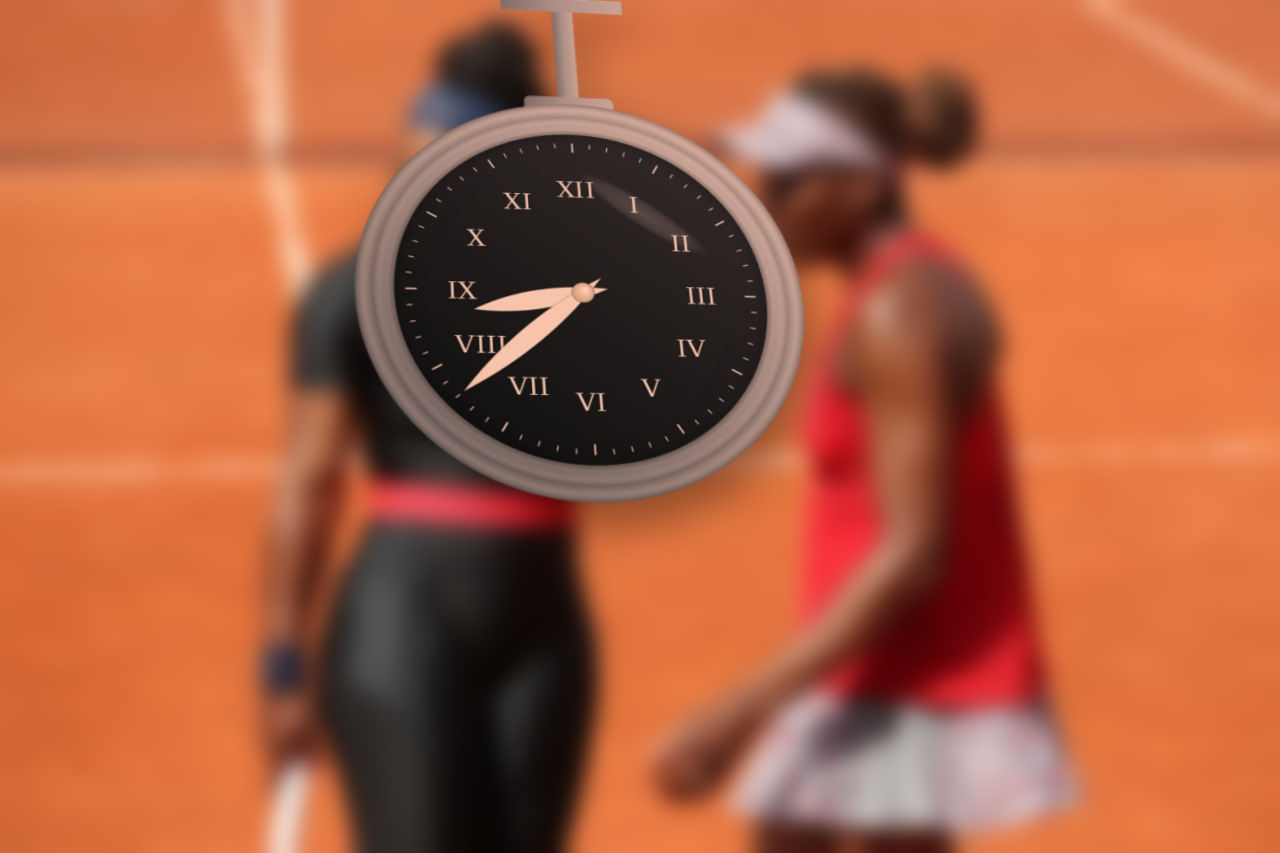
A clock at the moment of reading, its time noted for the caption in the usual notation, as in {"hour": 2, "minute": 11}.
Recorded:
{"hour": 8, "minute": 38}
